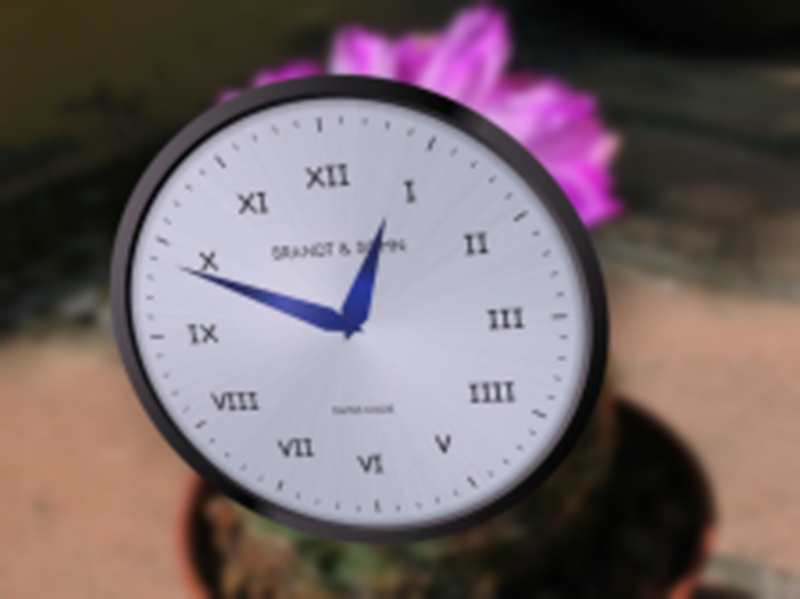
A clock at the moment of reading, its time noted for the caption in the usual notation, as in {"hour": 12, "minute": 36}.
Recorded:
{"hour": 12, "minute": 49}
